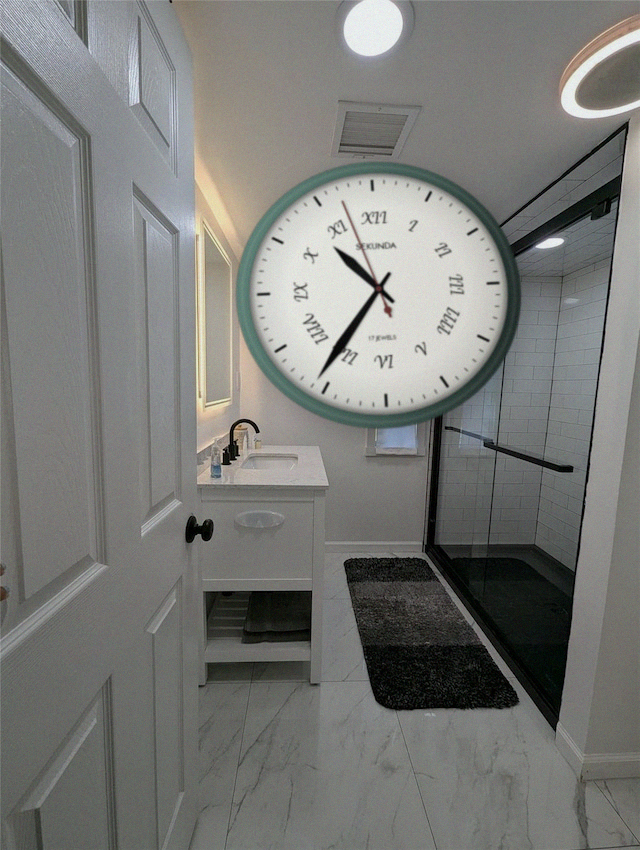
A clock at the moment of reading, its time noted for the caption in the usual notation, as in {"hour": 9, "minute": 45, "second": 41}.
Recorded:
{"hour": 10, "minute": 35, "second": 57}
